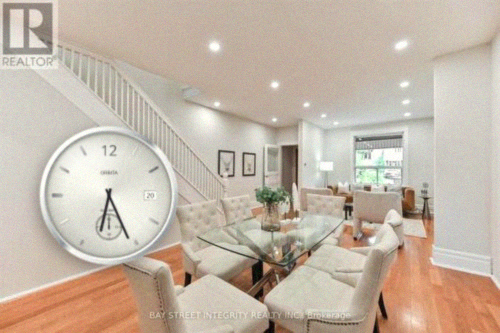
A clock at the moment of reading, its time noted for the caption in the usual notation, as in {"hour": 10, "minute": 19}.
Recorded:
{"hour": 6, "minute": 26}
